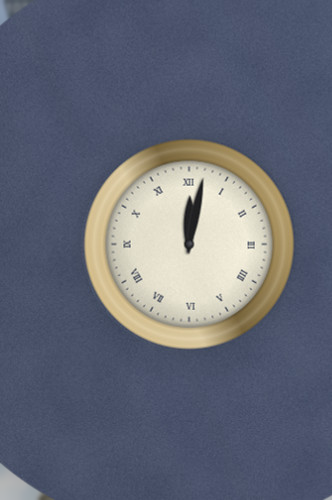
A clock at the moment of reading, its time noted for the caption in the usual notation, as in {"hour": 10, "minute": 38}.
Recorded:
{"hour": 12, "minute": 2}
